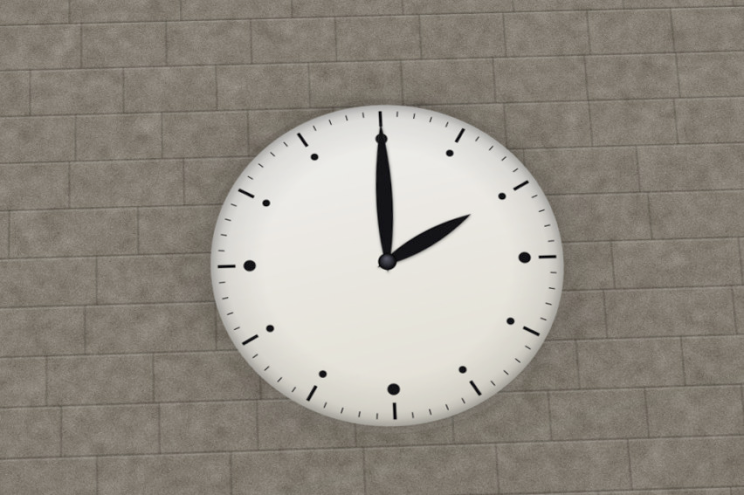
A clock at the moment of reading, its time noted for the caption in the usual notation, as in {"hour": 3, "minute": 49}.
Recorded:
{"hour": 2, "minute": 0}
